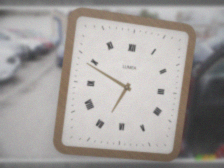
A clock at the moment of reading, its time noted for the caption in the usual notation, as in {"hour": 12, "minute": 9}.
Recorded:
{"hour": 6, "minute": 49}
